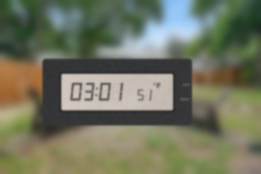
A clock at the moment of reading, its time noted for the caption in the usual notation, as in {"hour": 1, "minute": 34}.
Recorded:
{"hour": 3, "minute": 1}
